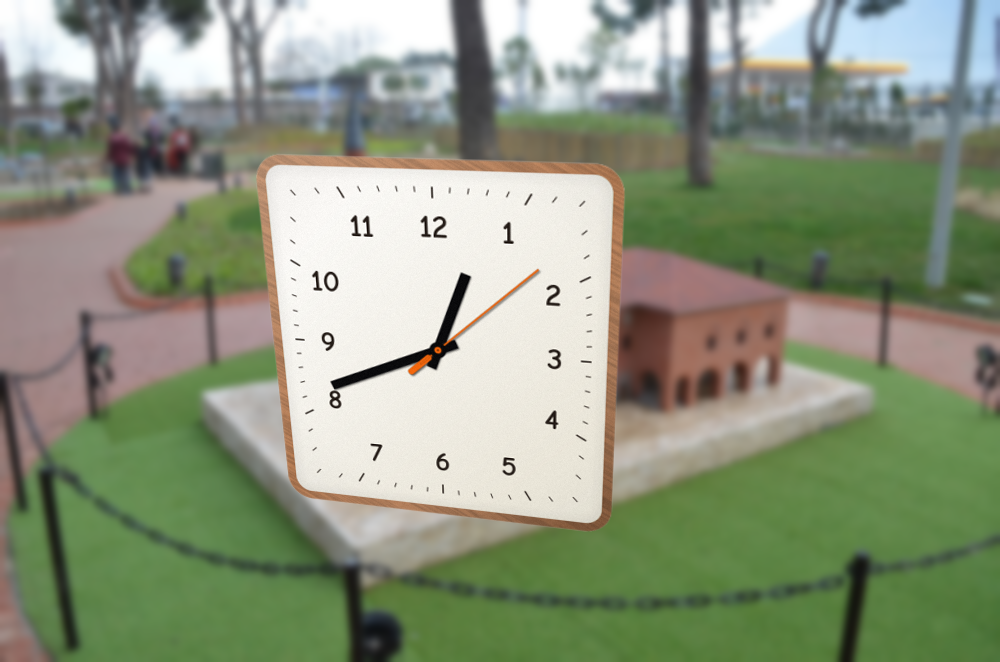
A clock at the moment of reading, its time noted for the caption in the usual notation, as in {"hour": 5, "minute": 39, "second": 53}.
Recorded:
{"hour": 12, "minute": 41, "second": 8}
